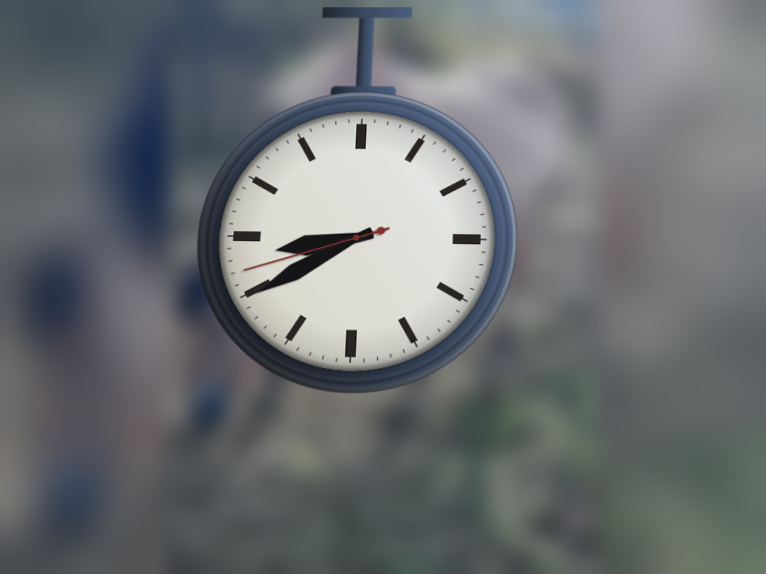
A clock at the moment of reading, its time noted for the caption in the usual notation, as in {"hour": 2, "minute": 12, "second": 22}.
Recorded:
{"hour": 8, "minute": 39, "second": 42}
